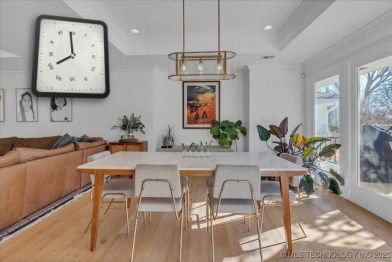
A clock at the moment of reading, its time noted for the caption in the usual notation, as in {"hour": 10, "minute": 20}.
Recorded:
{"hour": 7, "minute": 59}
